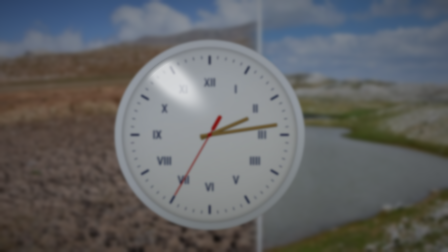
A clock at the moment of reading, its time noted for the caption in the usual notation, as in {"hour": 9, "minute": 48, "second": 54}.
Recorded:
{"hour": 2, "minute": 13, "second": 35}
